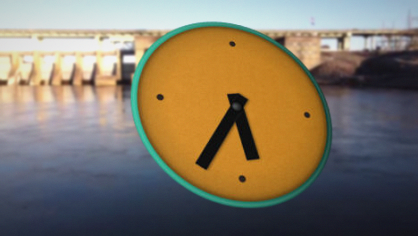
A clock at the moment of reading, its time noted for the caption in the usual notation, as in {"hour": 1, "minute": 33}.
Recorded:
{"hour": 5, "minute": 35}
